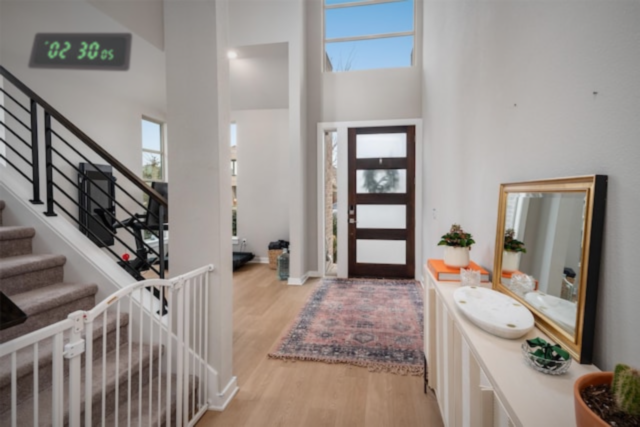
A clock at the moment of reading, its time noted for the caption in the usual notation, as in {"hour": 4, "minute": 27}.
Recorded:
{"hour": 2, "minute": 30}
